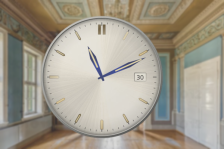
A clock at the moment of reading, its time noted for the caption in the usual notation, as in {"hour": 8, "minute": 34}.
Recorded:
{"hour": 11, "minute": 11}
